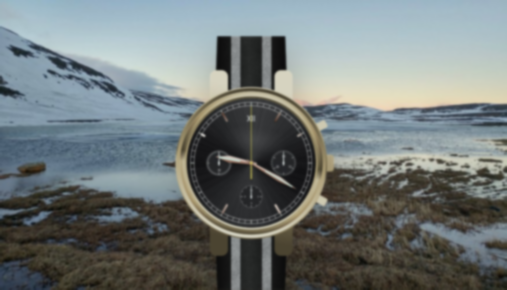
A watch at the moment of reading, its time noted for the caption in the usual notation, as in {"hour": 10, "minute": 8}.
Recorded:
{"hour": 9, "minute": 20}
